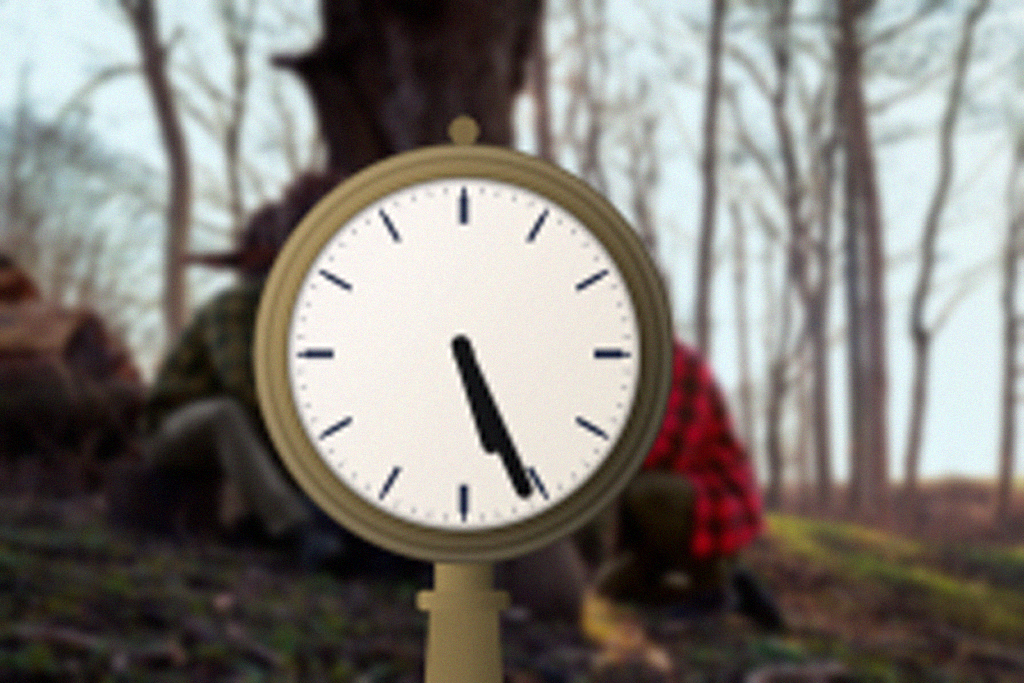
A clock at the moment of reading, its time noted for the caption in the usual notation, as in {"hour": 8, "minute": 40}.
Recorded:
{"hour": 5, "minute": 26}
